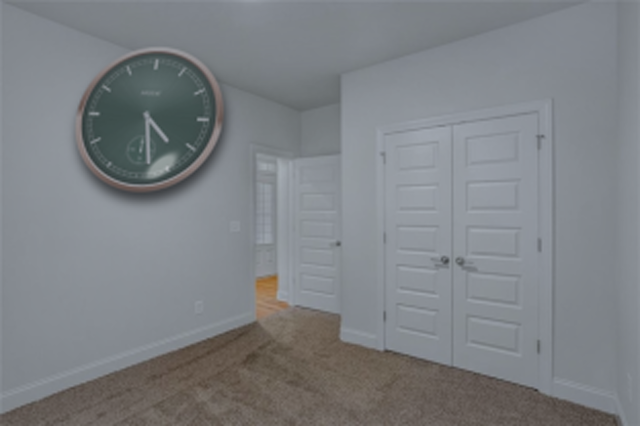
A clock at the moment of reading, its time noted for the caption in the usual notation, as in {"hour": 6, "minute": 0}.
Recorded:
{"hour": 4, "minute": 28}
